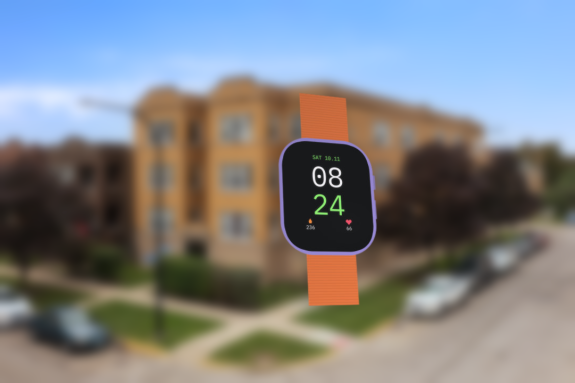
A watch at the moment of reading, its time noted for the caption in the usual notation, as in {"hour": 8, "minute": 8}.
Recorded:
{"hour": 8, "minute": 24}
